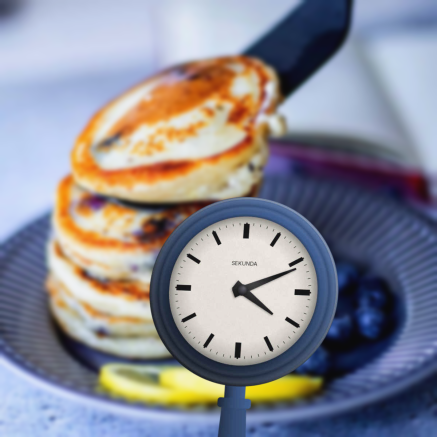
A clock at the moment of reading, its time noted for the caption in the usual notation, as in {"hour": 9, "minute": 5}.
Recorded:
{"hour": 4, "minute": 11}
